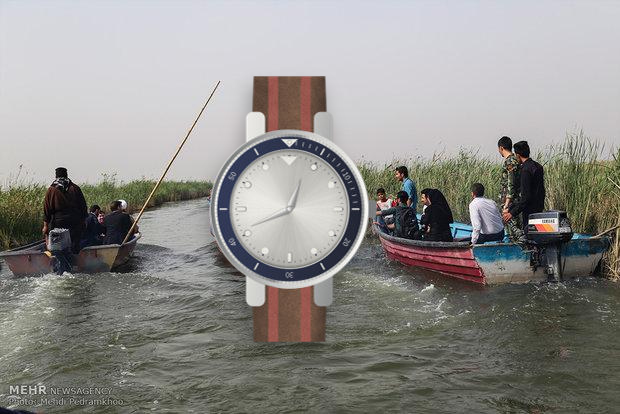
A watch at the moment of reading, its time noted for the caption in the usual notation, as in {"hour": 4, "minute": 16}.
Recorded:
{"hour": 12, "minute": 41}
